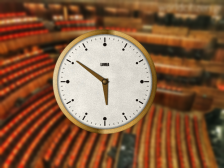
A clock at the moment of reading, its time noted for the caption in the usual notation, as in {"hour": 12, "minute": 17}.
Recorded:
{"hour": 5, "minute": 51}
